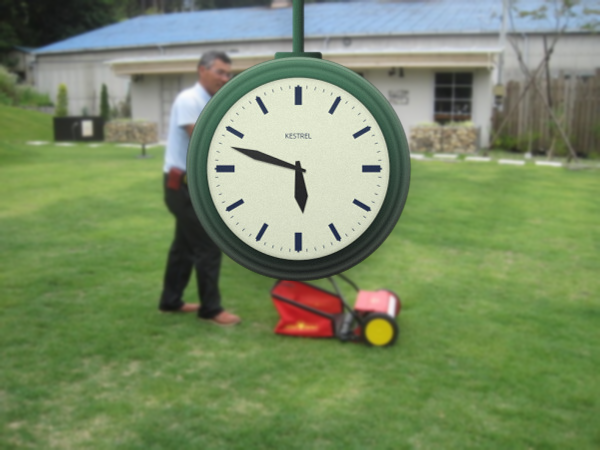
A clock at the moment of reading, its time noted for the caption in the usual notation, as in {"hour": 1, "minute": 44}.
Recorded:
{"hour": 5, "minute": 48}
